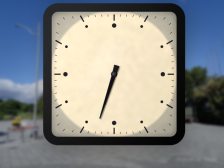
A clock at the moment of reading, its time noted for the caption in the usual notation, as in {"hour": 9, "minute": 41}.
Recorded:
{"hour": 6, "minute": 33}
